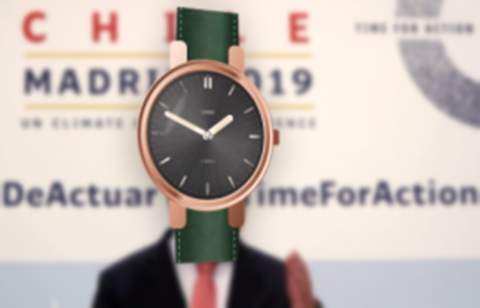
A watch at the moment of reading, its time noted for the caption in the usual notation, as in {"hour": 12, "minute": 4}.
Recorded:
{"hour": 1, "minute": 49}
